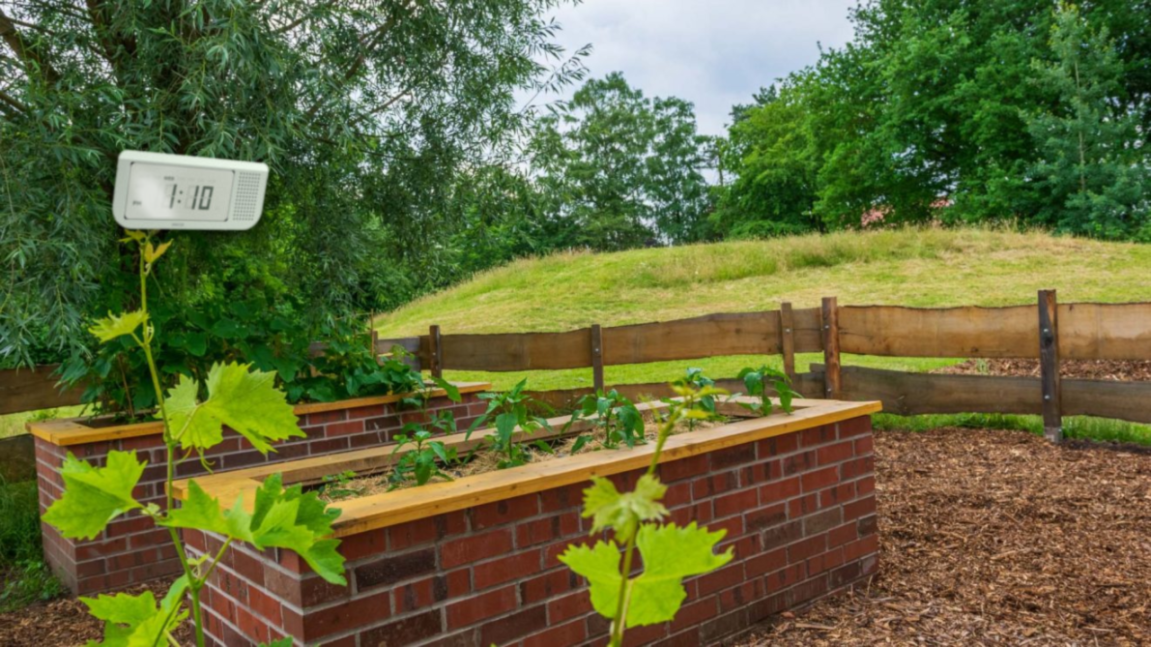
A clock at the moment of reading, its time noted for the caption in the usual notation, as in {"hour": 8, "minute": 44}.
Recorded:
{"hour": 1, "minute": 10}
